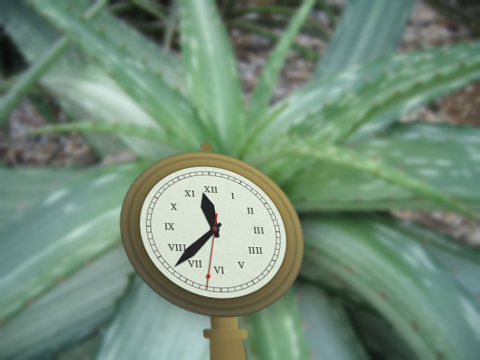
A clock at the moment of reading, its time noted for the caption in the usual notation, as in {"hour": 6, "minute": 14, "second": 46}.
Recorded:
{"hour": 11, "minute": 37, "second": 32}
